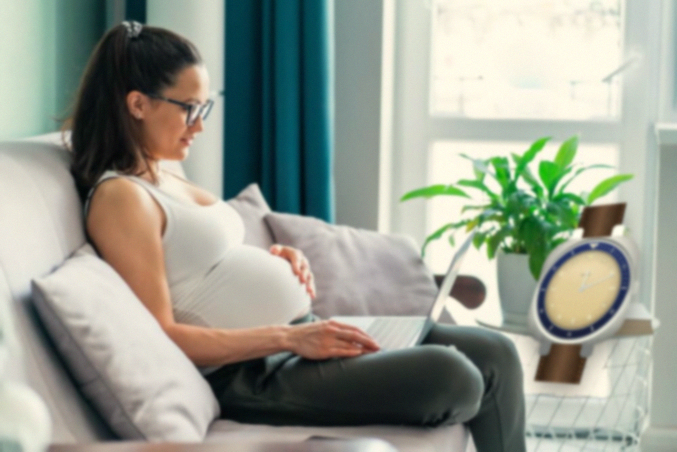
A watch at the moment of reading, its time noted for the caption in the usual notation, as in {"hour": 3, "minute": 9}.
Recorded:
{"hour": 12, "minute": 11}
